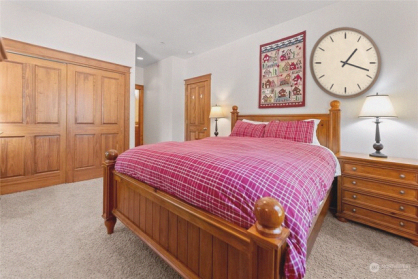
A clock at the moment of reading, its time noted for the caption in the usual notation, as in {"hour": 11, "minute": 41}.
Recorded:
{"hour": 1, "minute": 18}
